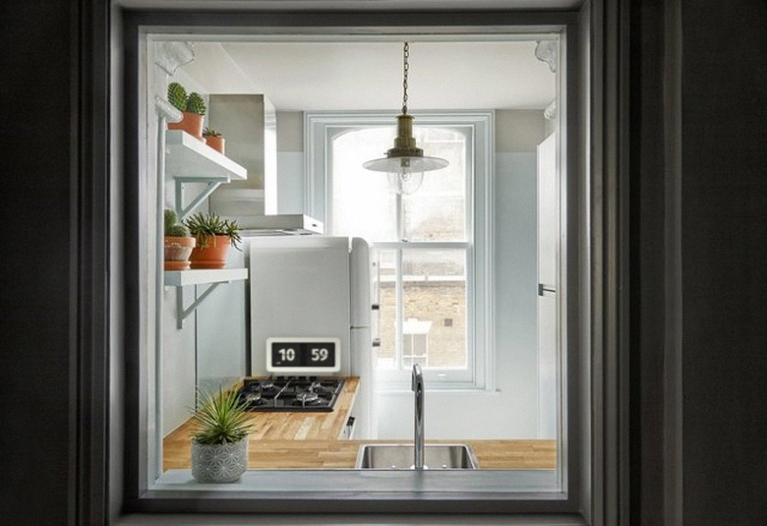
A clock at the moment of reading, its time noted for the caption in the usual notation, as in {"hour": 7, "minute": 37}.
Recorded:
{"hour": 10, "minute": 59}
